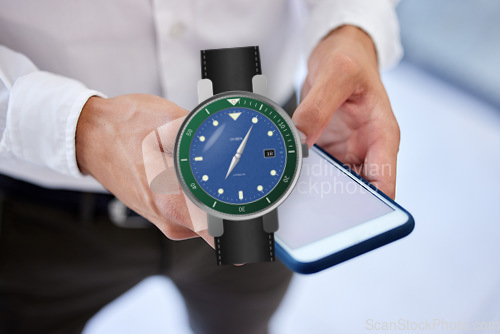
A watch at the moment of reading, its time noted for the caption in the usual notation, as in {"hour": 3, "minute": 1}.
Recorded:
{"hour": 7, "minute": 5}
